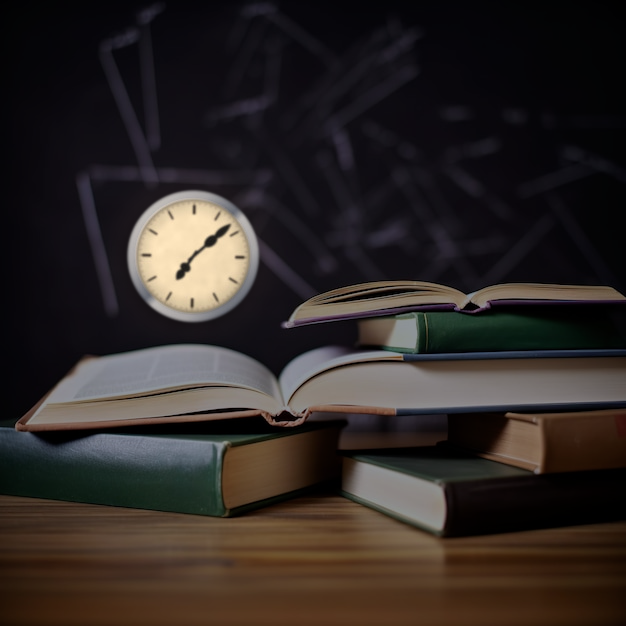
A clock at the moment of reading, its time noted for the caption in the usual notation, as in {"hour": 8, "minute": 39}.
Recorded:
{"hour": 7, "minute": 8}
